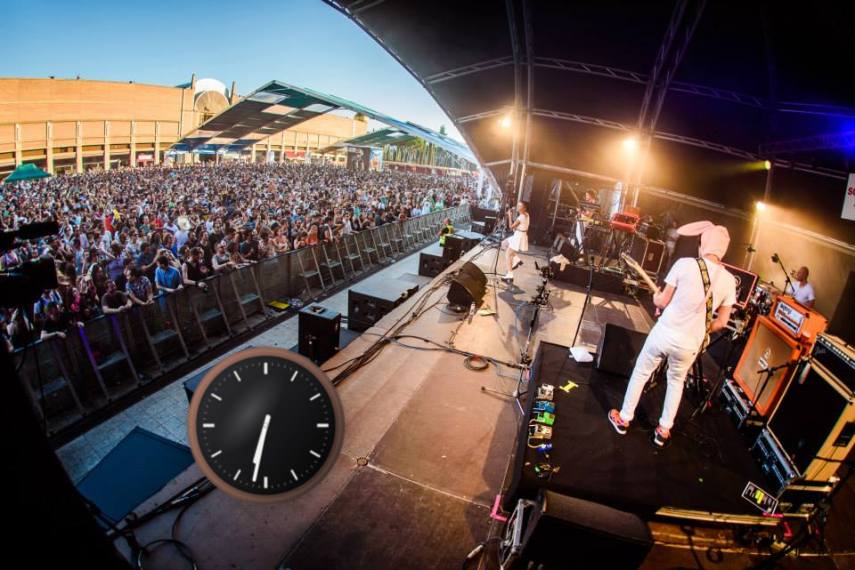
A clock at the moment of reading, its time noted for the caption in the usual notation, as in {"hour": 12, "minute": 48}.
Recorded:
{"hour": 6, "minute": 32}
